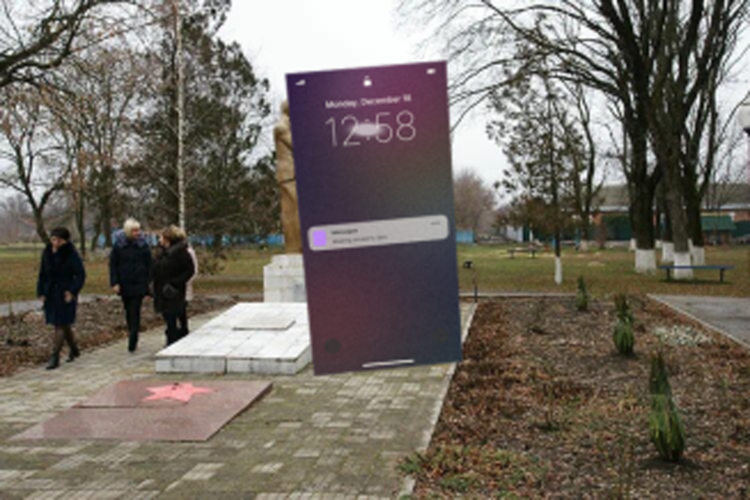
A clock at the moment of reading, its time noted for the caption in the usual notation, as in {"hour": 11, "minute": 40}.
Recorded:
{"hour": 12, "minute": 58}
